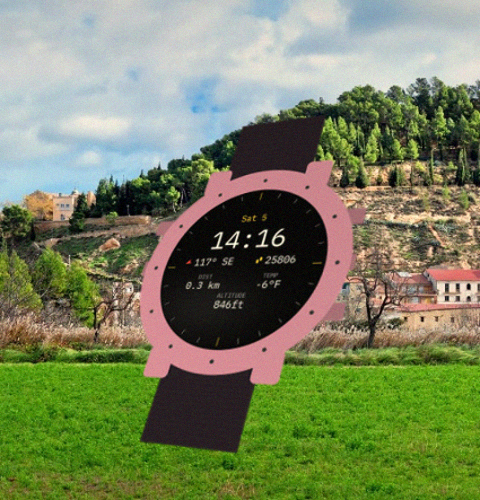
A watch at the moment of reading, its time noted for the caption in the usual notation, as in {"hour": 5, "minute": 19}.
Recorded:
{"hour": 14, "minute": 16}
